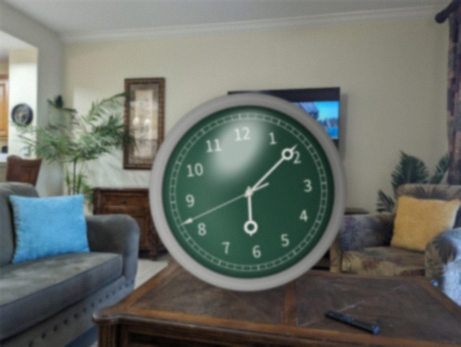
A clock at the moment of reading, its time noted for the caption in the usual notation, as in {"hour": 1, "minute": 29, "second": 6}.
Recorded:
{"hour": 6, "minute": 8, "second": 42}
